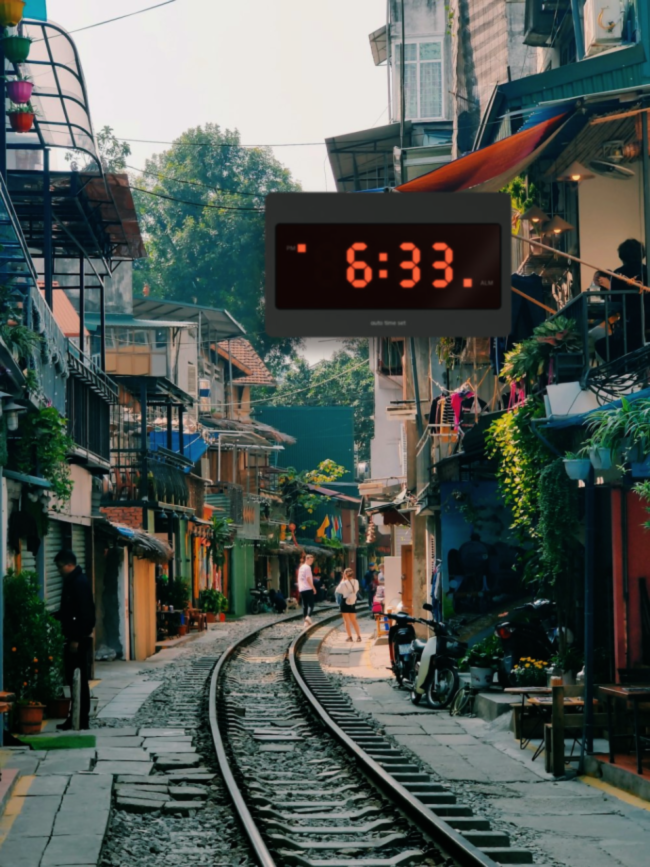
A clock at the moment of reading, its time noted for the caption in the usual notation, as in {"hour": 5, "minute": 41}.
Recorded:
{"hour": 6, "minute": 33}
